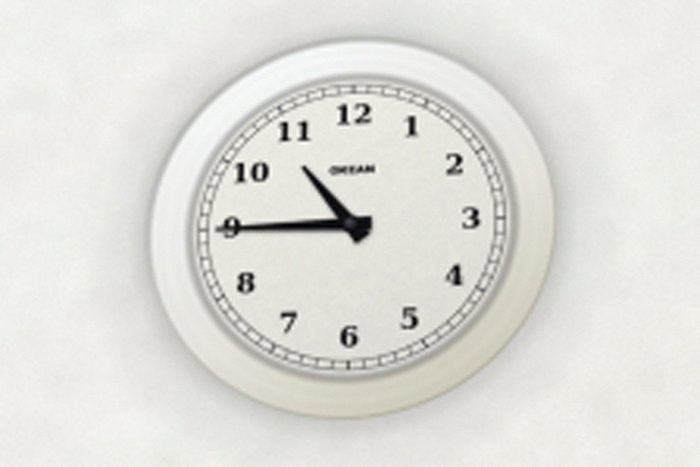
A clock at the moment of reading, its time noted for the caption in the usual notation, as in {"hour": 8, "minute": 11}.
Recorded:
{"hour": 10, "minute": 45}
